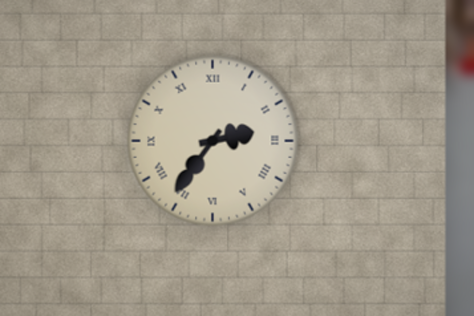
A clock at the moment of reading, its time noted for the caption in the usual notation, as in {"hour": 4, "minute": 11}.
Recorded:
{"hour": 2, "minute": 36}
